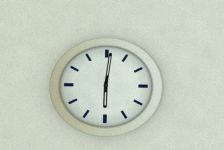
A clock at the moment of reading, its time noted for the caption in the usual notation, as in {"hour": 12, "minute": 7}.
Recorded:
{"hour": 6, "minute": 1}
